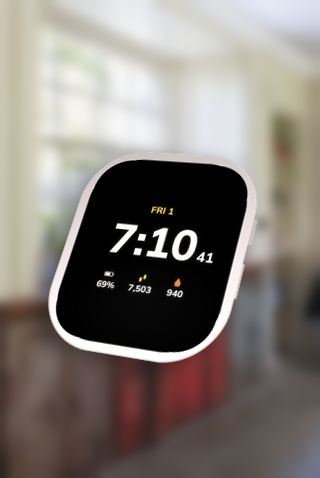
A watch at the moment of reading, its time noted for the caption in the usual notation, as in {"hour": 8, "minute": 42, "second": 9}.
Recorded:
{"hour": 7, "minute": 10, "second": 41}
